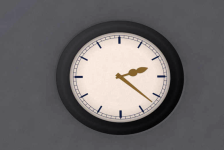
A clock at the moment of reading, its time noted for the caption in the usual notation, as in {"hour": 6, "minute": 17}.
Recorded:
{"hour": 2, "minute": 22}
